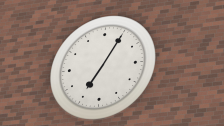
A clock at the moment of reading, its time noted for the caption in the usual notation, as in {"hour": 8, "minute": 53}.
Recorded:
{"hour": 7, "minute": 5}
